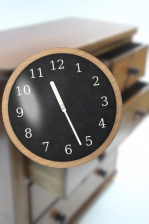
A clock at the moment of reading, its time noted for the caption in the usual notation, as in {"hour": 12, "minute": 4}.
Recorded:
{"hour": 11, "minute": 27}
